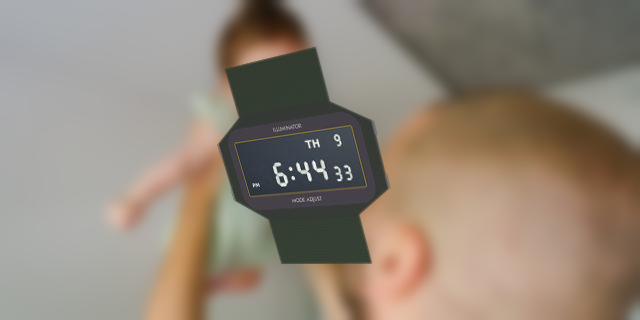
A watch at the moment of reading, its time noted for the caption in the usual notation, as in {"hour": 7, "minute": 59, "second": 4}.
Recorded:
{"hour": 6, "minute": 44, "second": 33}
